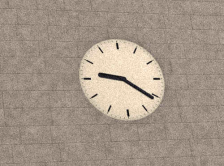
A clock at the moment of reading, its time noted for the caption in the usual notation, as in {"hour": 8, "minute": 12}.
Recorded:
{"hour": 9, "minute": 21}
